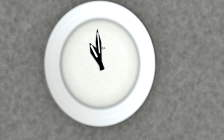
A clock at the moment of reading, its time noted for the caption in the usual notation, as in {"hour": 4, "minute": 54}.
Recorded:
{"hour": 10, "minute": 59}
